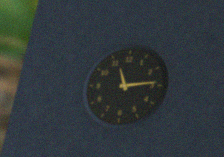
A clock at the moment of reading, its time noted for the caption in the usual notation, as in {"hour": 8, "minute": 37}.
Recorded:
{"hour": 11, "minute": 14}
